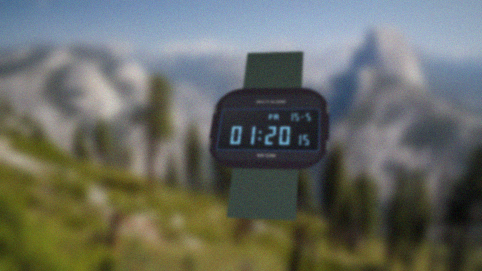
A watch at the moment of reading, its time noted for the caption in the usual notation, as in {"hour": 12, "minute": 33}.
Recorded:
{"hour": 1, "minute": 20}
